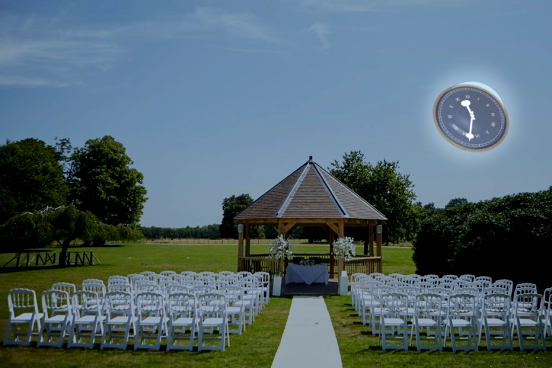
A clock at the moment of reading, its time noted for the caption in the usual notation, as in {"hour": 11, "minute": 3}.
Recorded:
{"hour": 11, "minute": 33}
